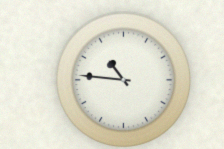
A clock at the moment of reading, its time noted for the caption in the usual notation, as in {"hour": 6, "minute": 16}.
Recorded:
{"hour": 10, "minute": 46}
